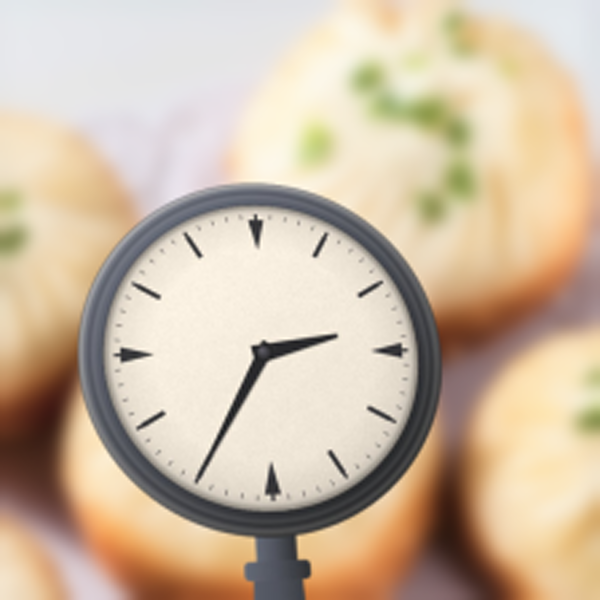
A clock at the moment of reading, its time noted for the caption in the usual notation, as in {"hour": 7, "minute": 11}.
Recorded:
{"hour": 2, "minute": 35}
